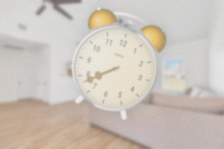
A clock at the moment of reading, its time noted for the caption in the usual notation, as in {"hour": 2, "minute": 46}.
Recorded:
{"hour": 7, "minute": 38}
